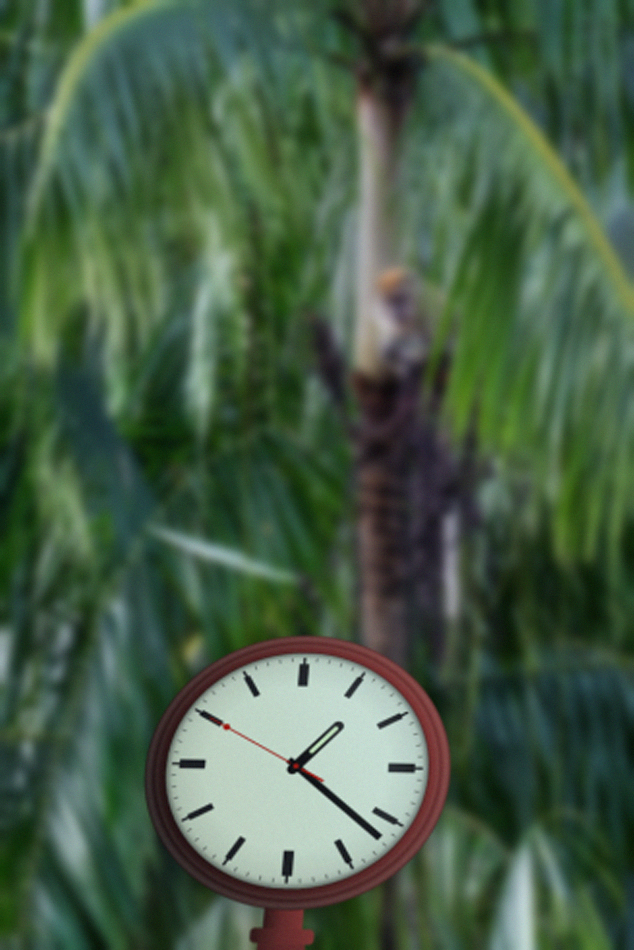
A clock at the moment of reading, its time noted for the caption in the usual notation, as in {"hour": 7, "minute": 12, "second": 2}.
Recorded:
{"hour": 1, "minute": 21, "second": 50}
